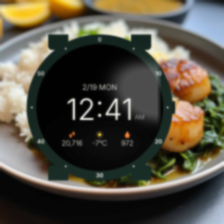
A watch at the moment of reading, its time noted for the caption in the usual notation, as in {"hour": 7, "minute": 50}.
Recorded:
{"hour": 12, "minute": 41}
